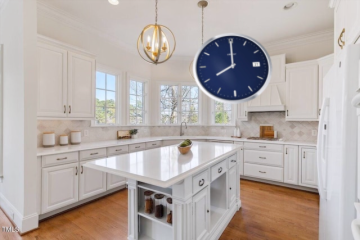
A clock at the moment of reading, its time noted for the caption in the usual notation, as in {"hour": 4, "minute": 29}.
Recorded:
{"hour": 8, "minute": 0}
